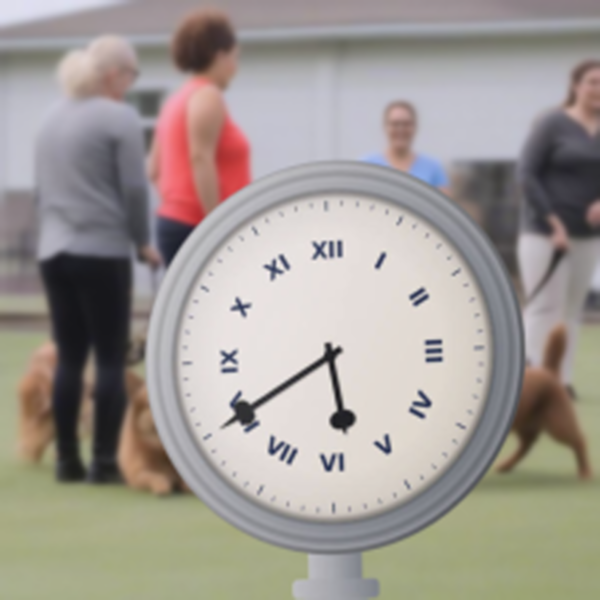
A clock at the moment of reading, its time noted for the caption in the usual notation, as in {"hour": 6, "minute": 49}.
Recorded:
{"hour": 5, "minute": 40}
